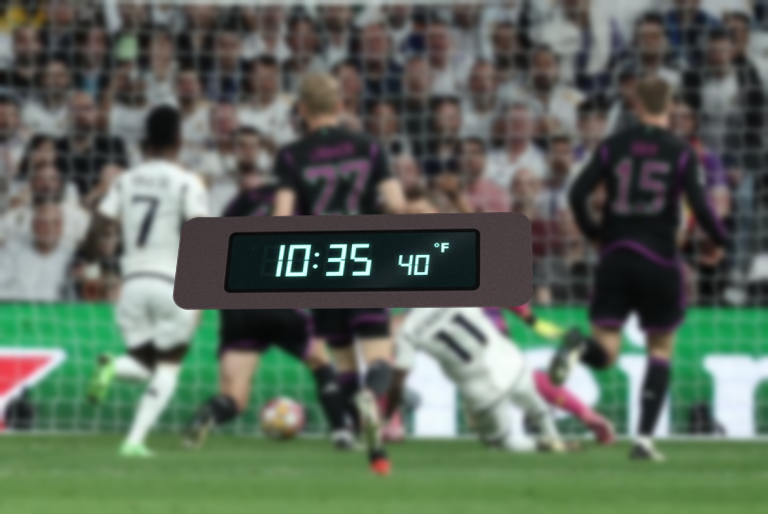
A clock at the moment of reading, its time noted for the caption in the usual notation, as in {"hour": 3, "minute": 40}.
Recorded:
{"hour": 10, "minute": 35}
